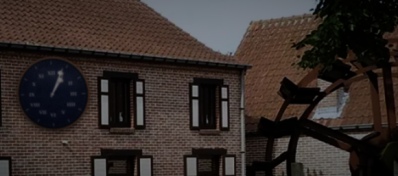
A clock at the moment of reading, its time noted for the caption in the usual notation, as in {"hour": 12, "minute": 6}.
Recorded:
{"hour": 1, "minute": 4}
